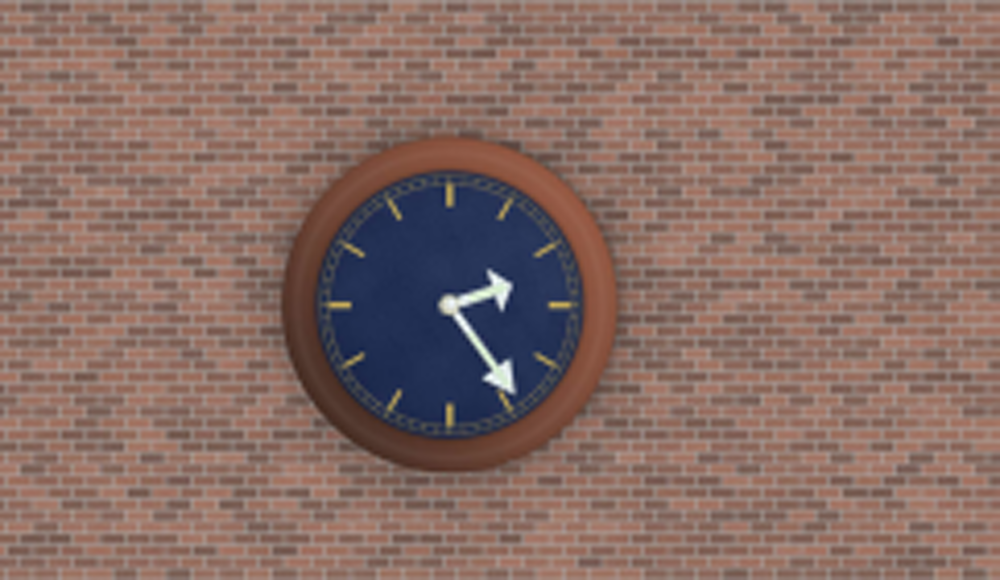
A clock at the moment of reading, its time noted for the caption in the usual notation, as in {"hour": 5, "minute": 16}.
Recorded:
{"hour": 2, "minute": 24}
